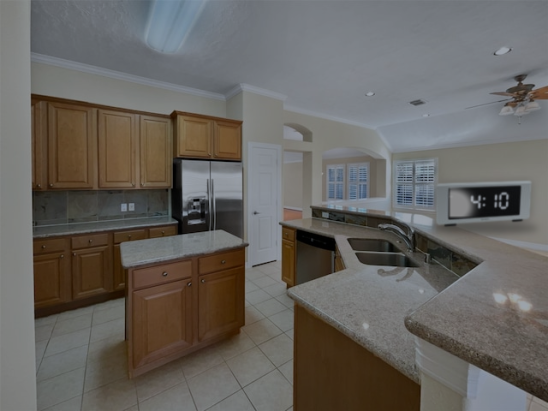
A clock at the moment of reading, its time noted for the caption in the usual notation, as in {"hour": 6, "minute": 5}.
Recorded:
{"hour": 4, "minute": 10}
